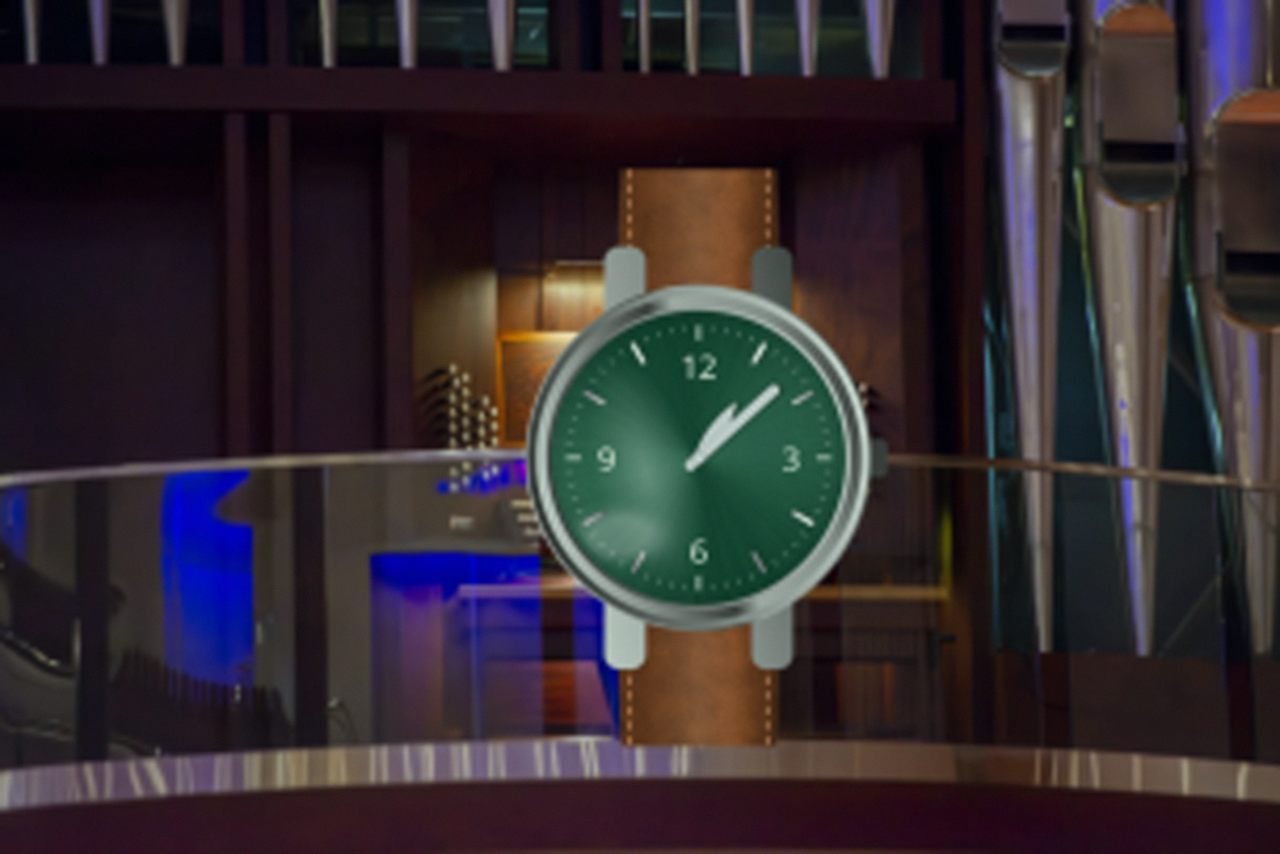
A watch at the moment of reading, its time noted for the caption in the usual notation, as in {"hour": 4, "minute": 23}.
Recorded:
{"hour": 1, "minute": 8}
